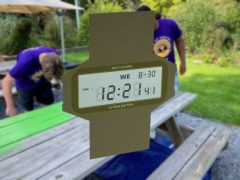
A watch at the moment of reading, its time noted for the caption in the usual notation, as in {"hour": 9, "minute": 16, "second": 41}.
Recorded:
{"hour": 12, "minute": 21, "second": 41}
